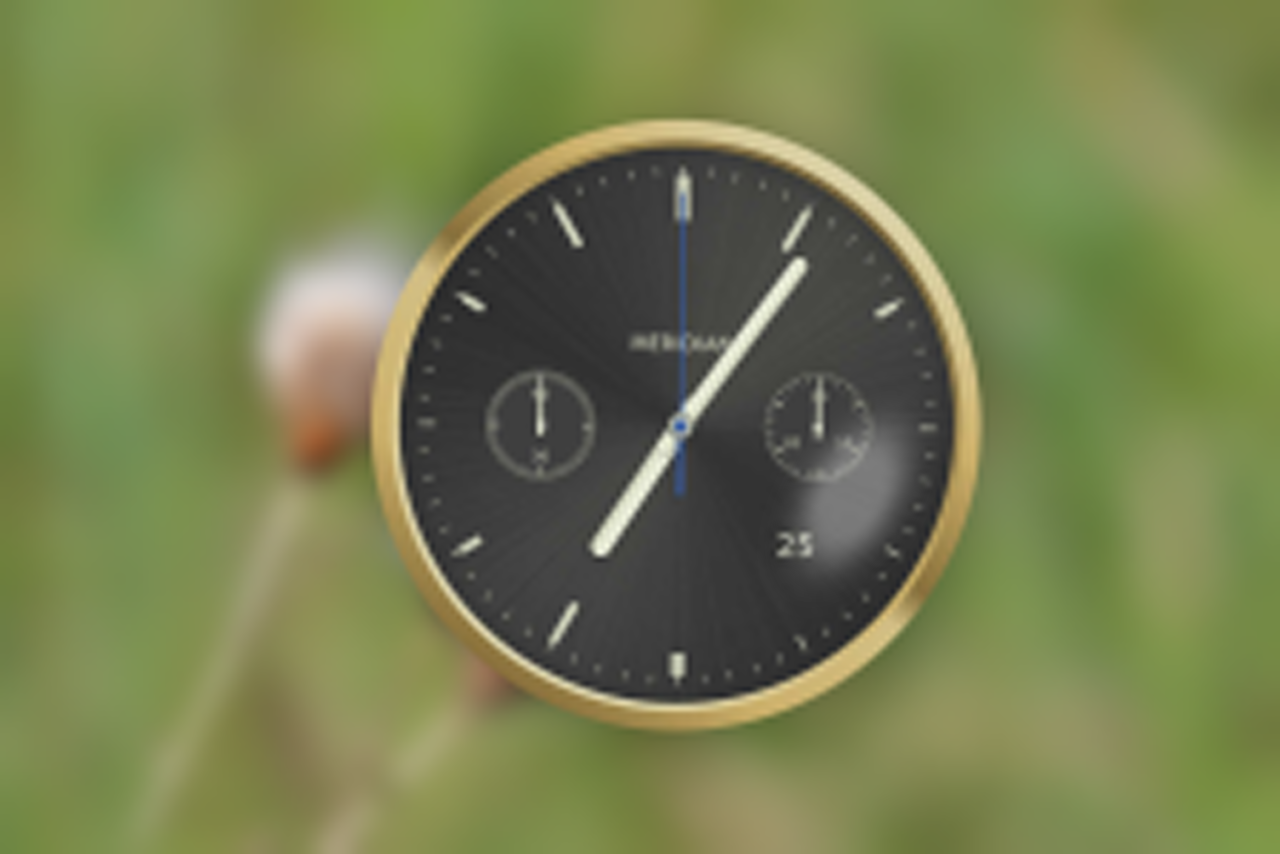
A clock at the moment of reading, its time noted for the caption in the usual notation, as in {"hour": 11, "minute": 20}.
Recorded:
{"hour": 7, "minute": 6}
